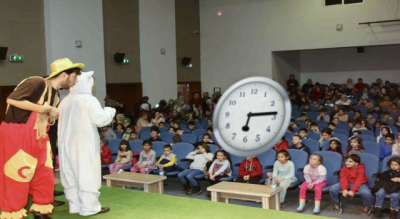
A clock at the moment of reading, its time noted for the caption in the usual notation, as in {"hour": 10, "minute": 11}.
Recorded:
{"hour": 6, "minute": 14}
